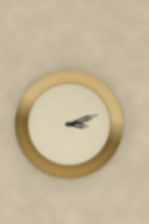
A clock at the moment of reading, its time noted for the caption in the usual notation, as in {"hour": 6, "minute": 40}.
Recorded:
{"hour": 3, "minute": 12}
